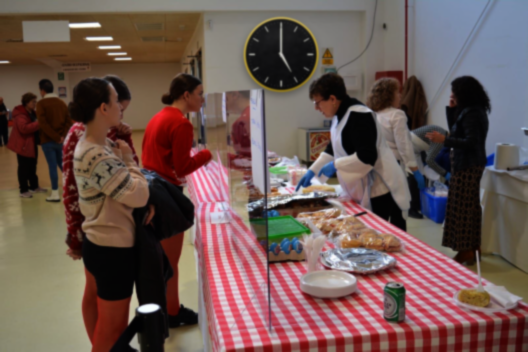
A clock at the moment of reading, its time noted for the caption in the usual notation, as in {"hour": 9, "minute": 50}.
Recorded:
{"hour": 5, "minute": 0}
